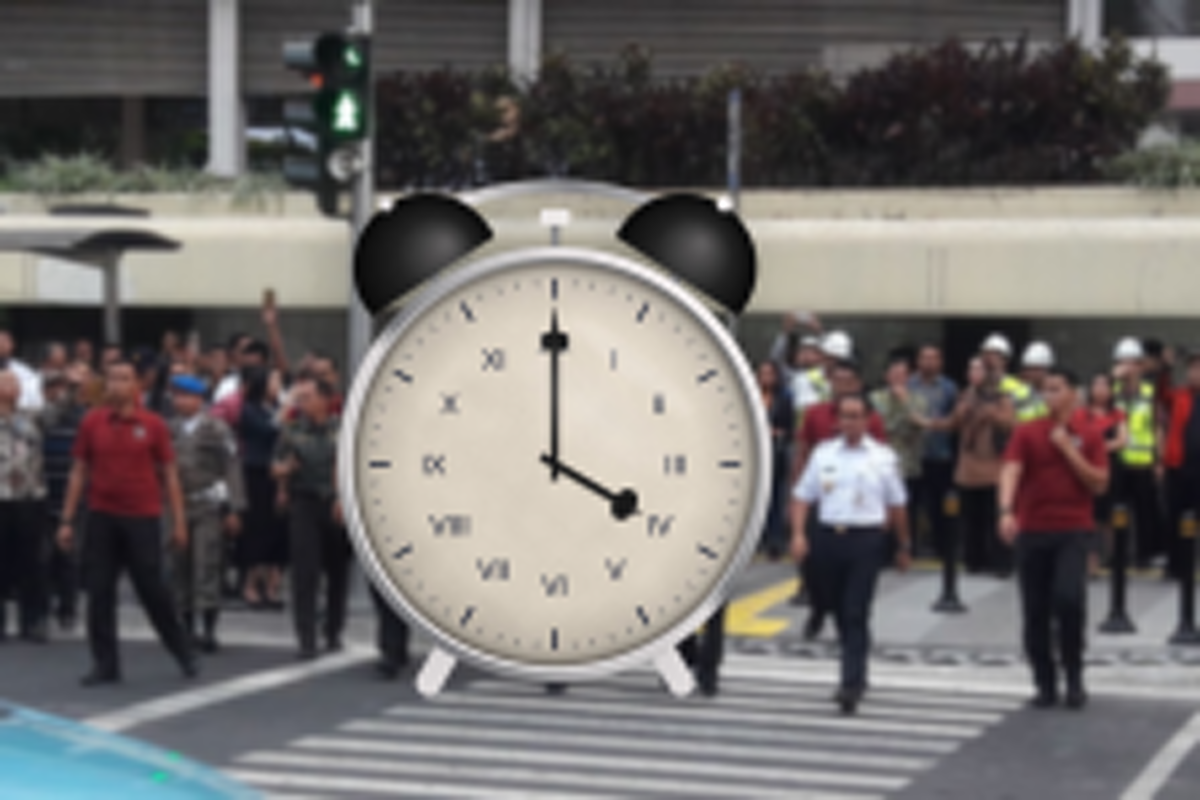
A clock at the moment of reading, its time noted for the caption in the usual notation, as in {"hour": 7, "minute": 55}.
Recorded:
{"hour": 4, "minute": 0}
